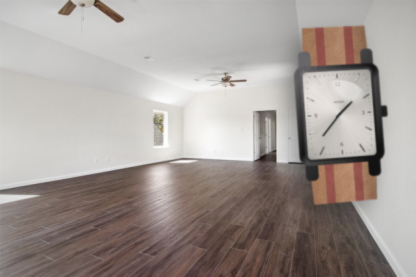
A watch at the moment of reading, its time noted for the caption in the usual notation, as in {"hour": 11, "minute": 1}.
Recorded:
{"hour": 1, "minute": 37}
